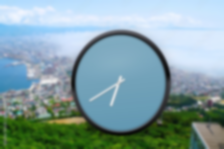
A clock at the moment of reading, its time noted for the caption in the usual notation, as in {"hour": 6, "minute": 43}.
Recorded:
{"hour": 6, "minute": 40}
